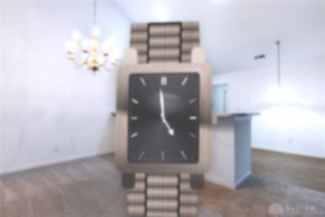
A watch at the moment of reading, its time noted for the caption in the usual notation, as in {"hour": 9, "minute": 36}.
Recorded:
{"hour": 4, "minute": 59}
